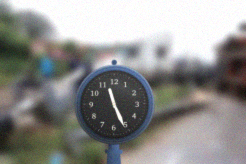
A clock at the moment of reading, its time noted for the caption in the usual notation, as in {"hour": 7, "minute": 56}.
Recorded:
{"hour": 11, "minute": 26}
